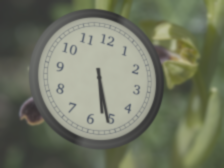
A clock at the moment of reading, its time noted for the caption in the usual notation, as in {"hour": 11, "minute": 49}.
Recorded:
{"hour": 5, "minute": 26}
